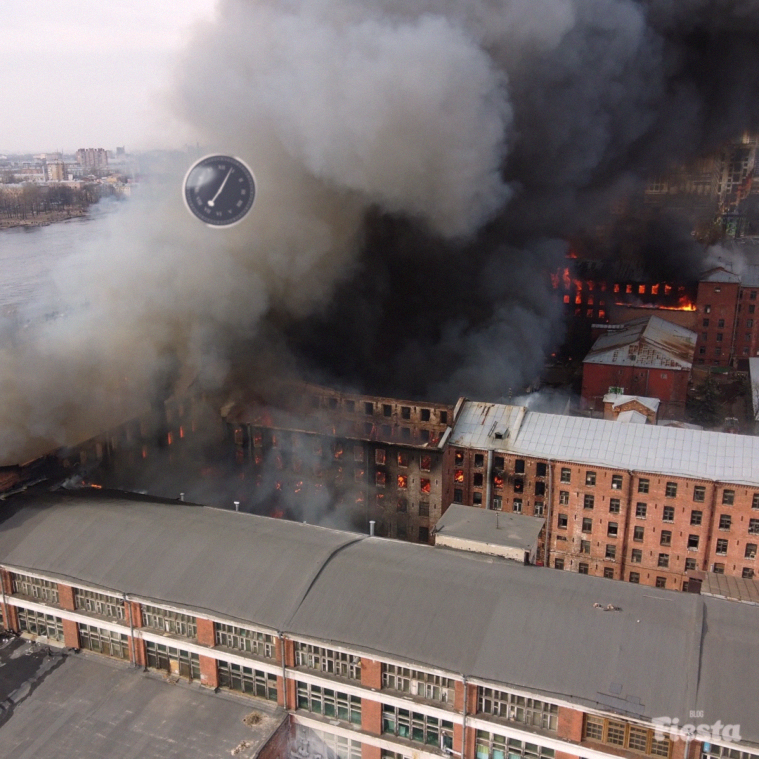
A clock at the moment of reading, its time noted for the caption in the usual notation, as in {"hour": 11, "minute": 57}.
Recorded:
{"hour": 7, "minute": 4}
